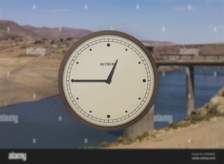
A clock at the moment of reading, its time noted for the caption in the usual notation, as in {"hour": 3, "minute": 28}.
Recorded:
{"hour": 12, "minute": 45}
